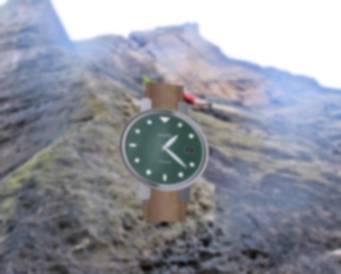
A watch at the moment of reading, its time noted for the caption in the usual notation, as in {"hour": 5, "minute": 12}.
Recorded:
{"hour": 1, "minute": 22}
